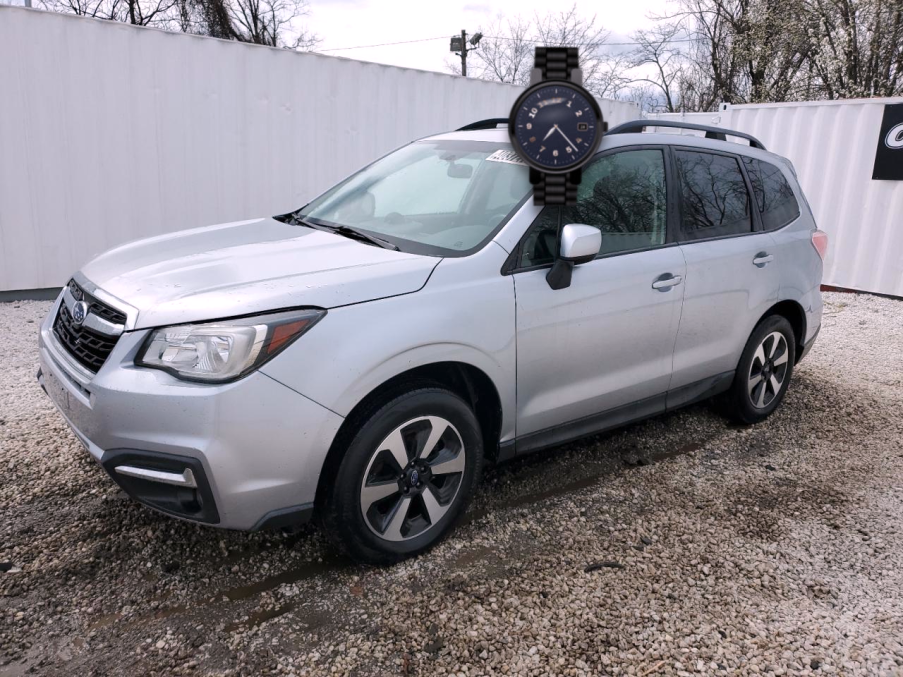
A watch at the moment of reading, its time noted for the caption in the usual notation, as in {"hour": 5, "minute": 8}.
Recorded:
{"hour": 7, "minute": 23}
